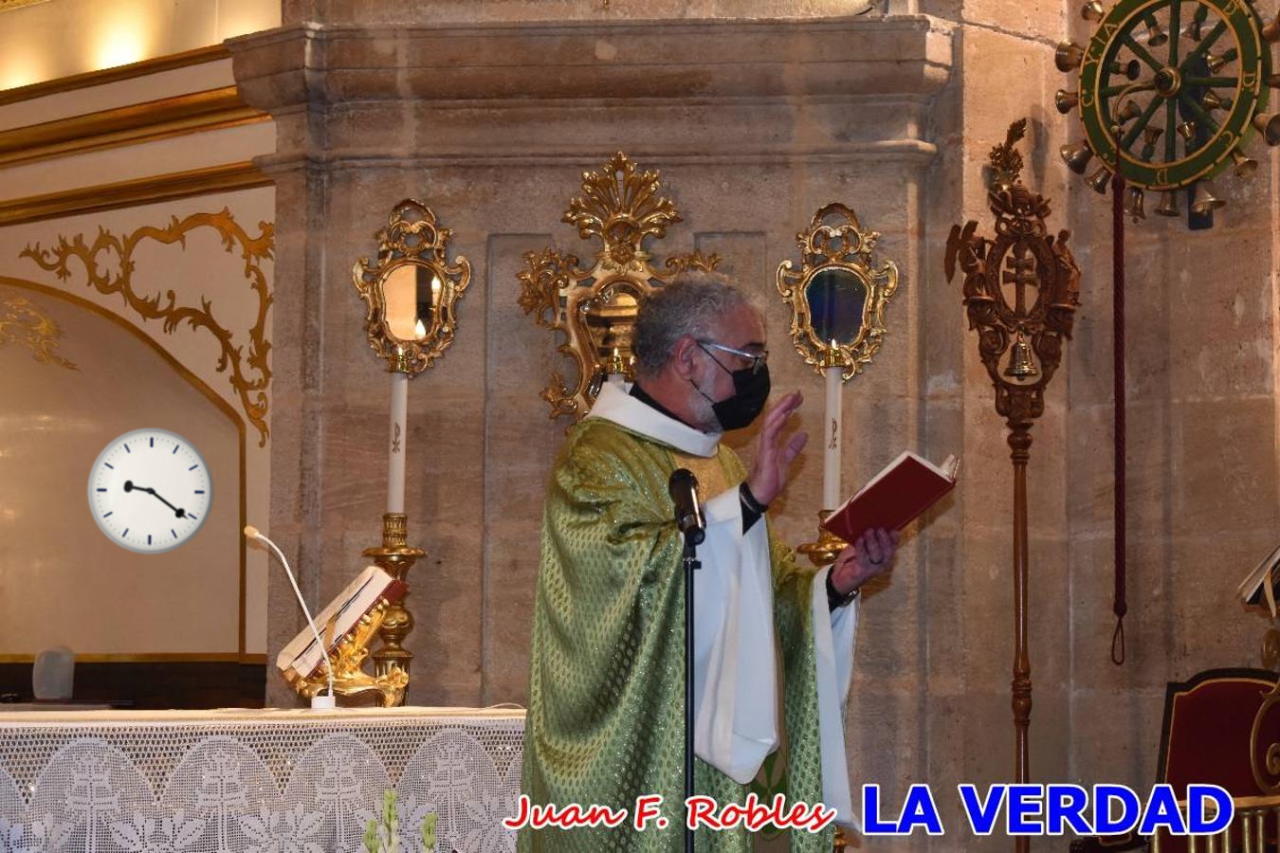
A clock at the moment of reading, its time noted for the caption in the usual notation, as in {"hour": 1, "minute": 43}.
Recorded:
{"hour": 9, "minute": 21}
